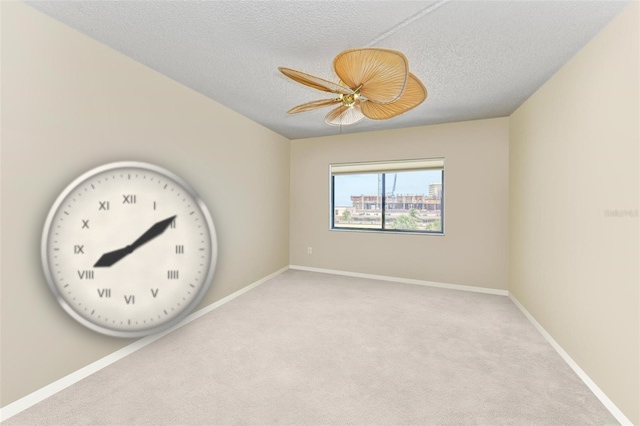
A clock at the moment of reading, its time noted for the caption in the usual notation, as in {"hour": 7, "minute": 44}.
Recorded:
{"hour": 8, "minute": 9}
